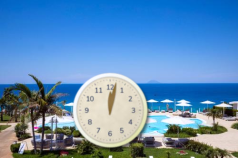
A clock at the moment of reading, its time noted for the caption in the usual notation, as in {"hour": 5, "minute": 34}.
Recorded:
{"hour": 12, "minute": 2}
